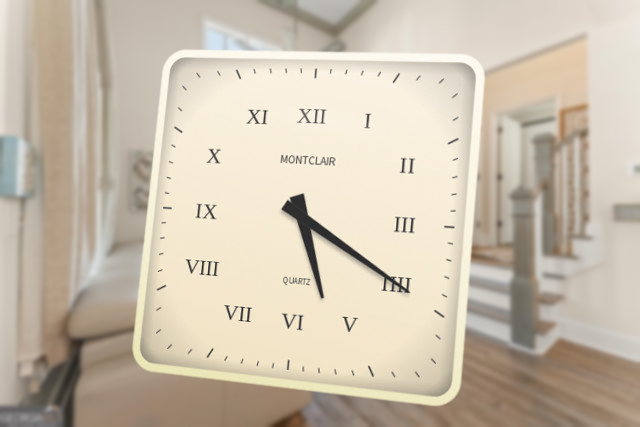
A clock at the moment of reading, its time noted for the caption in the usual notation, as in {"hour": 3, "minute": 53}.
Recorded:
{"hour": 5, "minute": 20}
